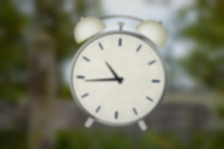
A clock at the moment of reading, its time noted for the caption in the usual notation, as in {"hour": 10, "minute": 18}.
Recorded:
{"hour": 10, "minute": 44}
